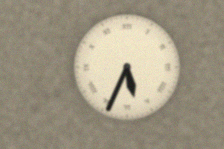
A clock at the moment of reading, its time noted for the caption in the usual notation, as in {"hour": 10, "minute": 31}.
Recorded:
{"hour": 5, "minute": 34}
